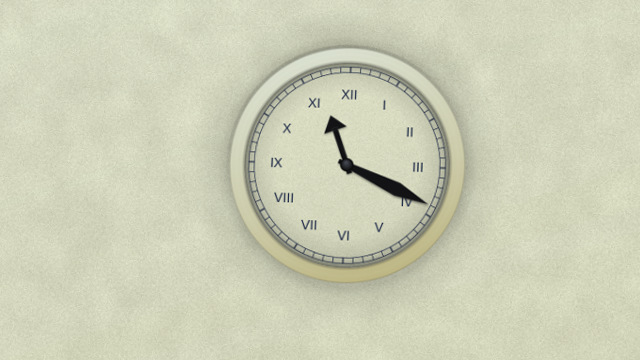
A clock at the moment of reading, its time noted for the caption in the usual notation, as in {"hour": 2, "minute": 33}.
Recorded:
{"hour": 11, "minute": 19}
